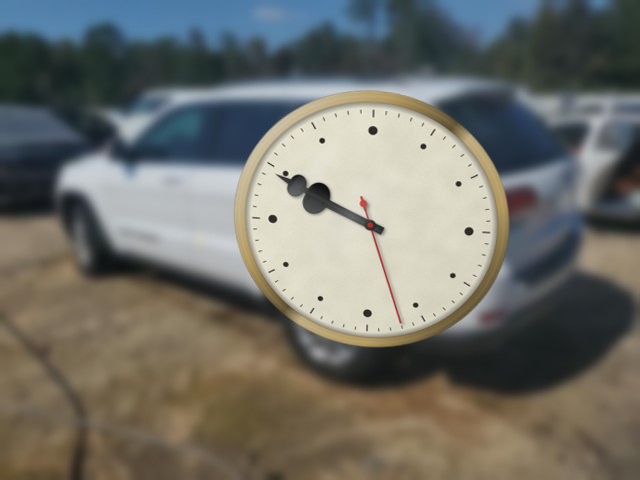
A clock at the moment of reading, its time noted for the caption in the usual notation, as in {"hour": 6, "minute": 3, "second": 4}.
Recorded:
{"hour": 9, "minute": 49, "second": 27}
